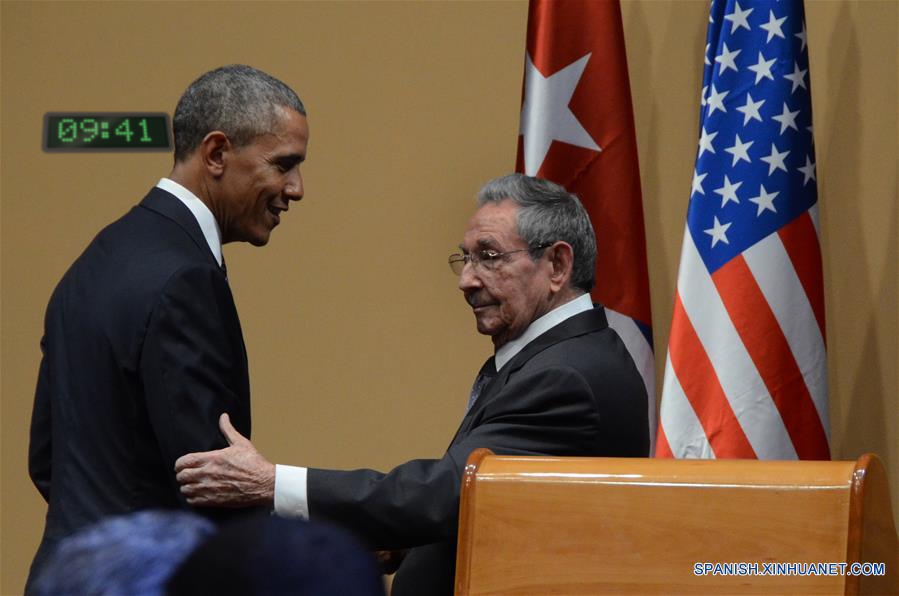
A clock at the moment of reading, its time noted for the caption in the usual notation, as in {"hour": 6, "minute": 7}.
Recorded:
{"hour": 9, "minute": 41}
